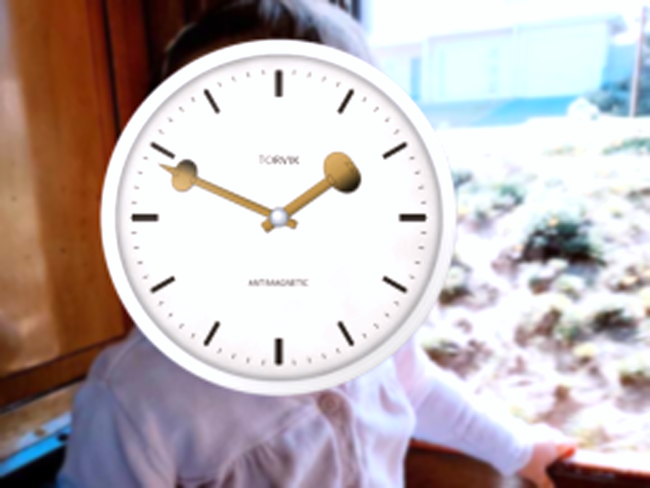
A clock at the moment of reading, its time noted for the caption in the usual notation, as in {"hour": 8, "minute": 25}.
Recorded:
{"hour": 1, "minute": 49}
